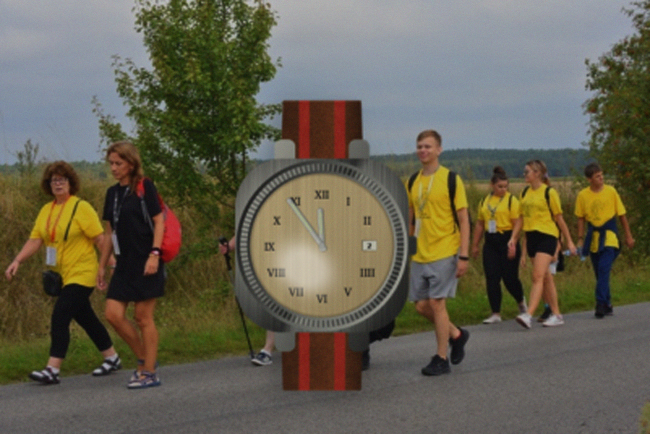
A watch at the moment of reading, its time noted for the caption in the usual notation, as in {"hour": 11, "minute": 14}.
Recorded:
{"hour": 11, "minute": 54}
